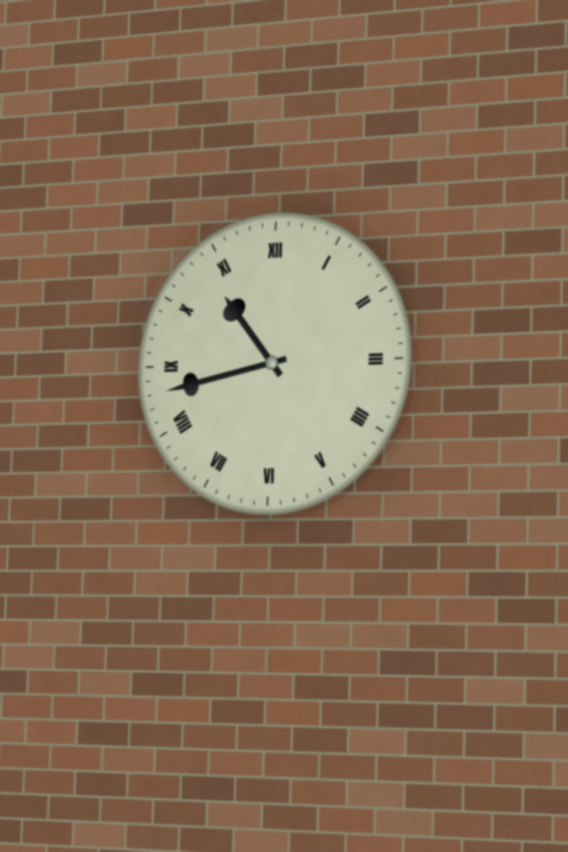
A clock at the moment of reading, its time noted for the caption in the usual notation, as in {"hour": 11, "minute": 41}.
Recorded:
{"hour": 10, "minute": 43}
